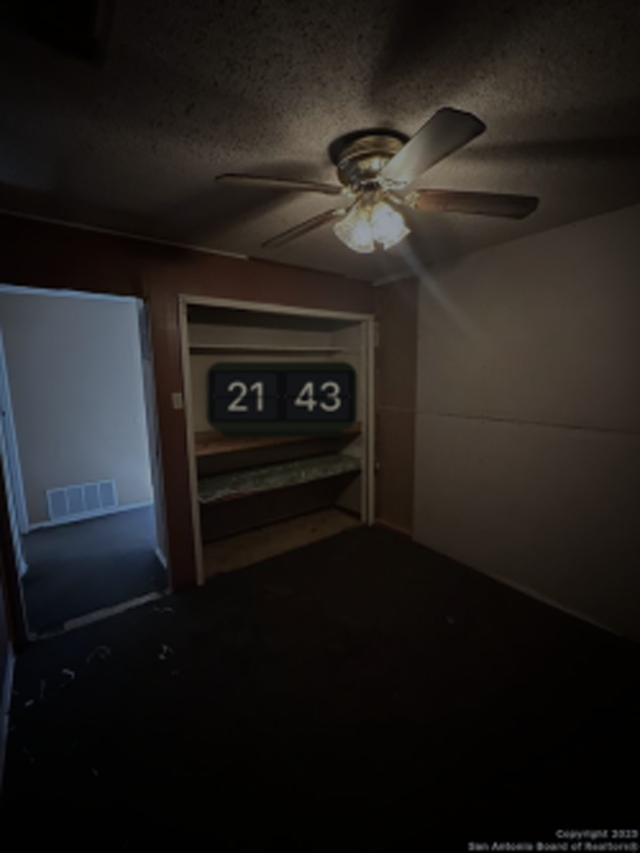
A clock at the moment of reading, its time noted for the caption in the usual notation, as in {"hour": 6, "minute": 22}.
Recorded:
{"hour": 21, "minute": 43}
